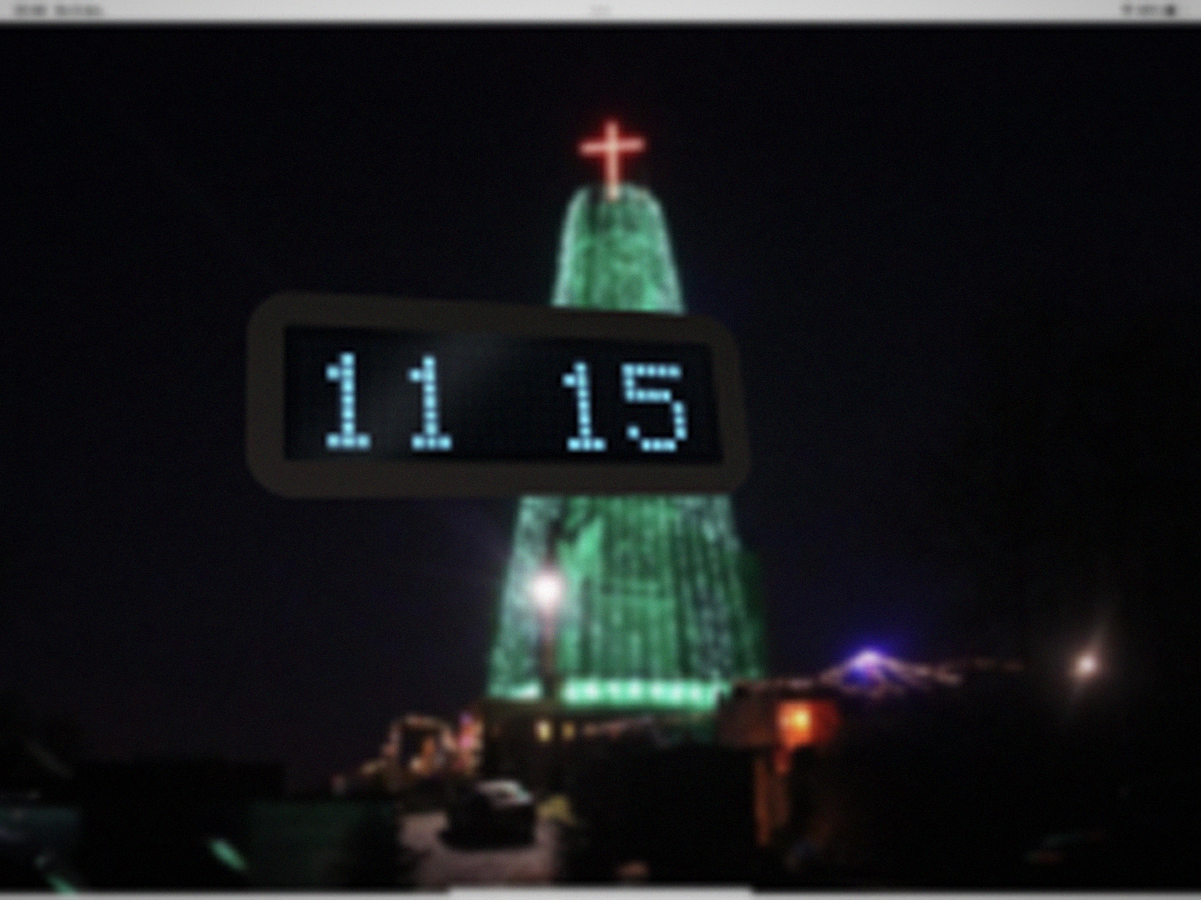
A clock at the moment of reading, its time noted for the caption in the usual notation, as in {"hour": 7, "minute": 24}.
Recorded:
{"hour": 11, "minute": 15}
